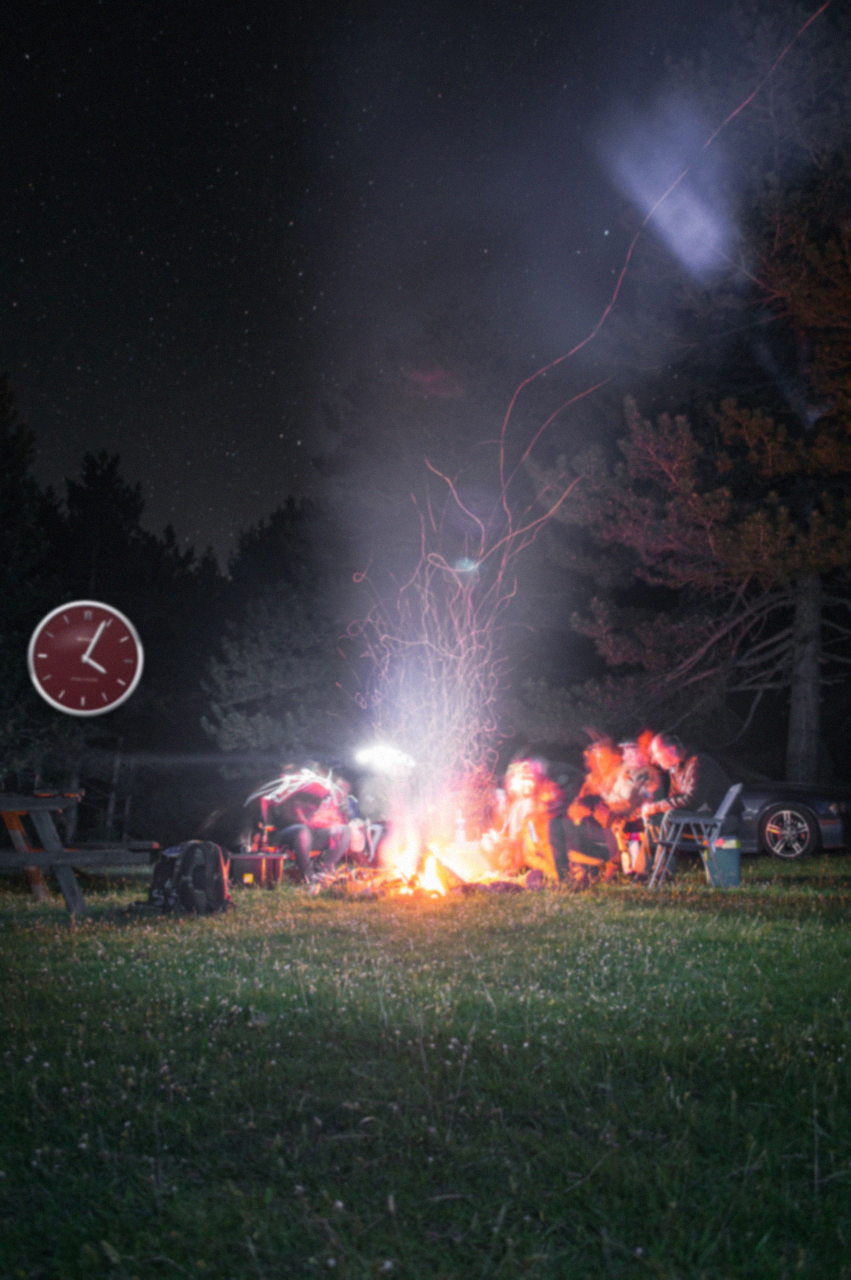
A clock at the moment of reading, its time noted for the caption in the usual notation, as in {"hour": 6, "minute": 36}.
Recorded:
{"hour": 4, "minute": 4}
